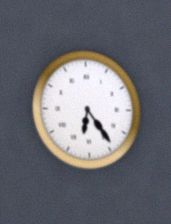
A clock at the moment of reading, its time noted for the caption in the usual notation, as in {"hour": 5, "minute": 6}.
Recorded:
{"hour": 6, "minute": 24}
